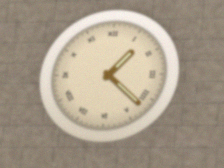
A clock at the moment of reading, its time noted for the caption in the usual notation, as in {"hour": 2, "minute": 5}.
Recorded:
{"hour": 1, "minute": 22}
